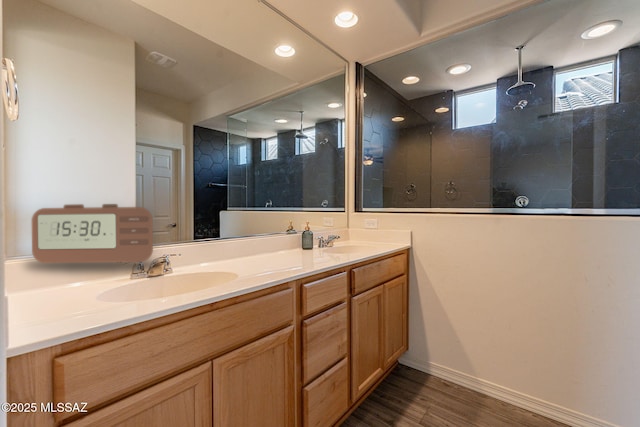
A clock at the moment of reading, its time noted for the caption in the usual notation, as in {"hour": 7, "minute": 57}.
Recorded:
{"hour": 15, "minute": 30}
